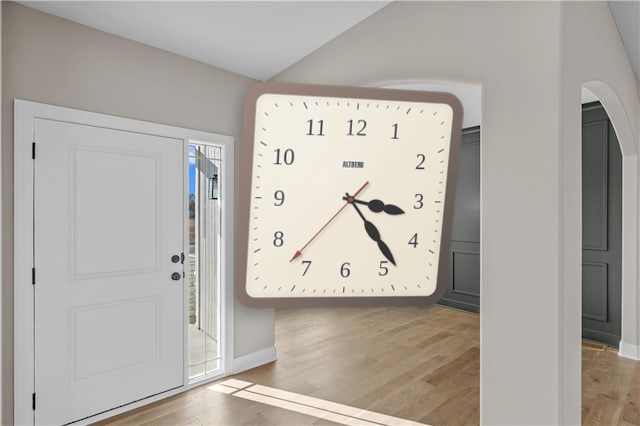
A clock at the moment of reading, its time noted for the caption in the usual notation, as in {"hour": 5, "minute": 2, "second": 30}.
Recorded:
{"hour": 3, "minute": 23, "second": 37}
